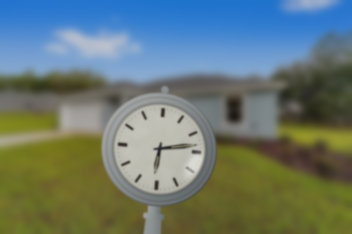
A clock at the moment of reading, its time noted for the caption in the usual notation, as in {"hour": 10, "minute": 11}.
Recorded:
{"hour": 6, "minute": 13}
